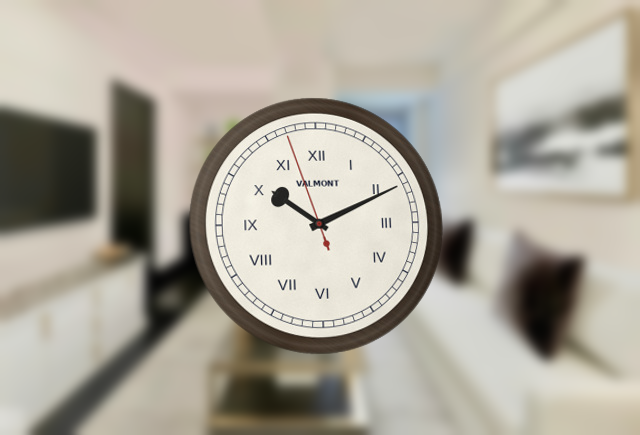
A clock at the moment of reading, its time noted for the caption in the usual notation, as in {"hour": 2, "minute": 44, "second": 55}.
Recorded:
{"hour": 10, "minute": 10, "second": 57}
